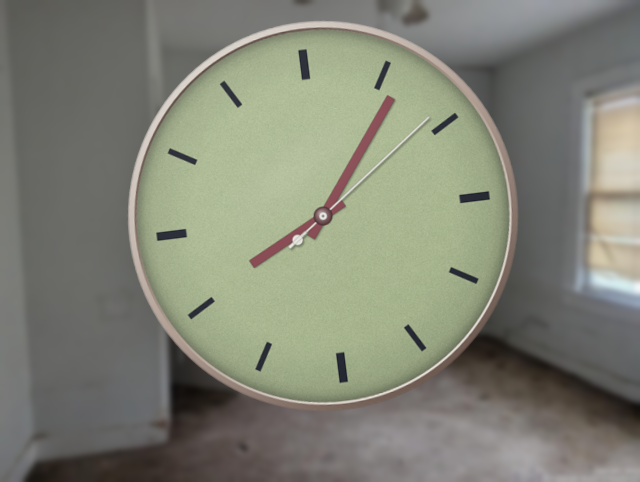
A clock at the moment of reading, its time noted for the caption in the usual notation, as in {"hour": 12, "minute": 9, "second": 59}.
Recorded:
{"hour": 8, "minute": 6, "second": 9}
